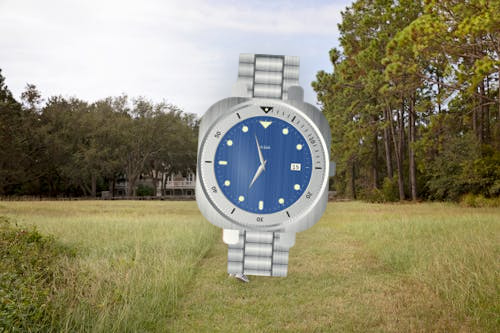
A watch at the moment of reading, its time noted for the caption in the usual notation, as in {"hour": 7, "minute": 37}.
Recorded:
{"hour": 6, "minute": 57}
